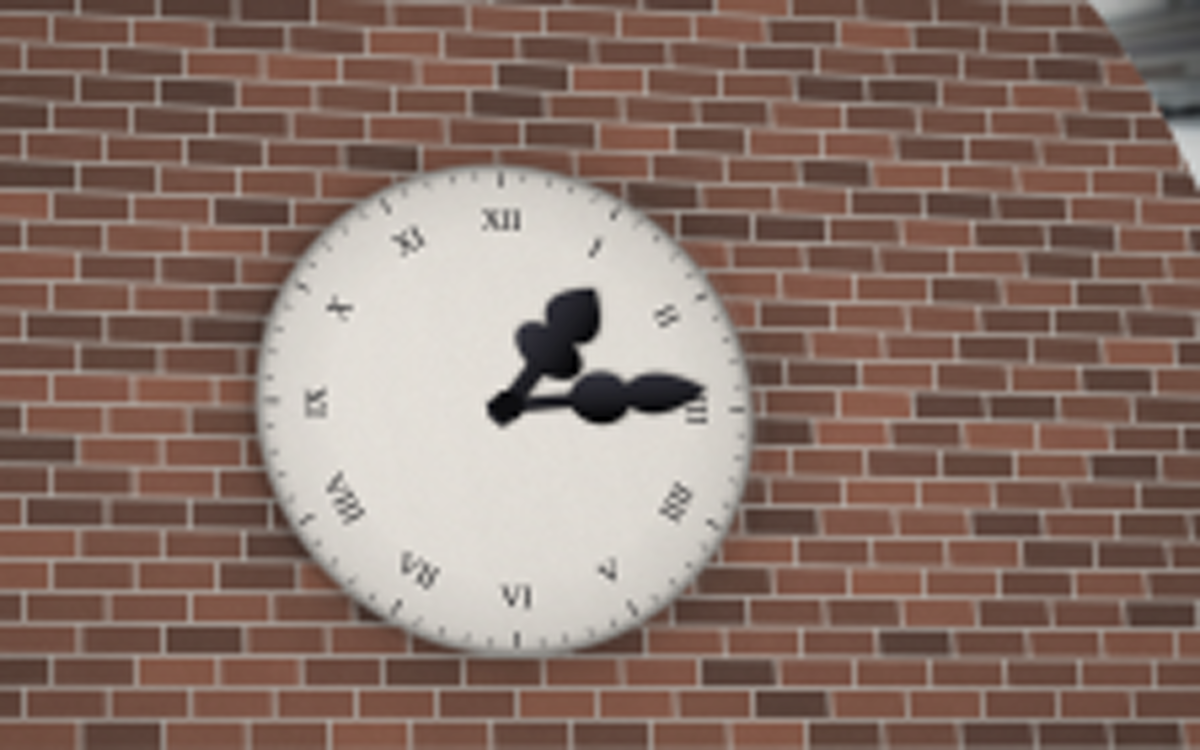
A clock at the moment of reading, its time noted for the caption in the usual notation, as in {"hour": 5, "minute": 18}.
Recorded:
{"hour": 1, "minute": 14}
